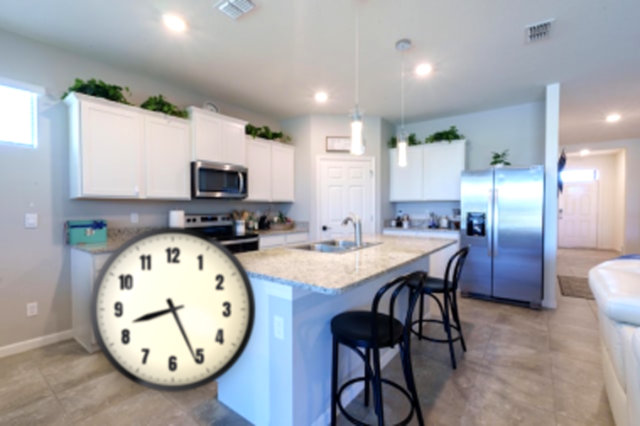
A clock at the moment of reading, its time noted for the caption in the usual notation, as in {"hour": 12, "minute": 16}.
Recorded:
{"hour": 8, "minute": 26}
